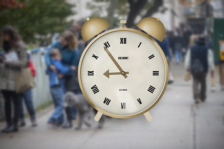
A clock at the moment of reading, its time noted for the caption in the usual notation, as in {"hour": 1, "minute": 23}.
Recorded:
{"hour": 8, "minute": 54}
